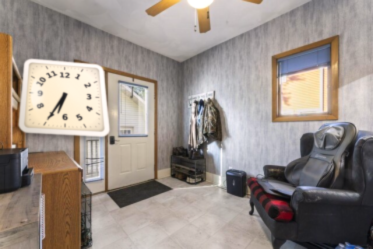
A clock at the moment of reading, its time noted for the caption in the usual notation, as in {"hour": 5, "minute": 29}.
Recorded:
{"hour": 6, "minute": 35}
